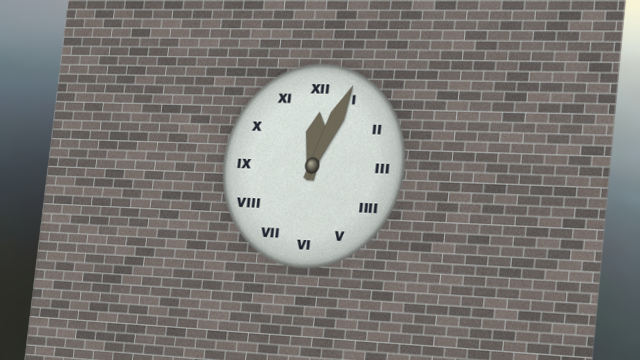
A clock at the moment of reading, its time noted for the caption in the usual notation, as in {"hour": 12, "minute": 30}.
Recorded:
{"hour": 12, "minute": 4}
